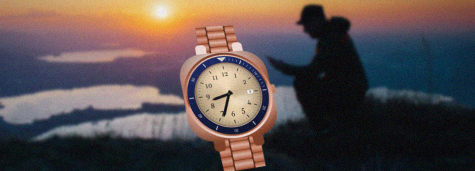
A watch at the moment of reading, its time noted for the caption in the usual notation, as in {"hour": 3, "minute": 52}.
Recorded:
{"hour": 8, "minute": 34}
